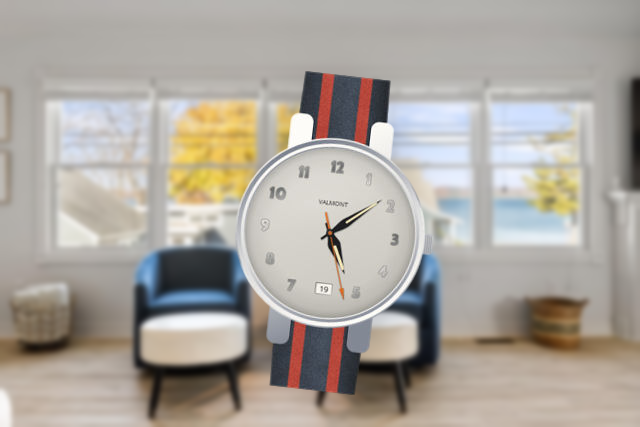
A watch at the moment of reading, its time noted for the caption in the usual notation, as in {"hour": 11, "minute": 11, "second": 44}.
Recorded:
{"hour": 5, "minute": 8, "second": 27}
